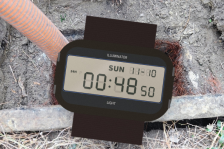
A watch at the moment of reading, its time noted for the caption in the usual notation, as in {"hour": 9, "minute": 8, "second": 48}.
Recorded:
{"hour": 0, "minute": 48, "second": 50}
